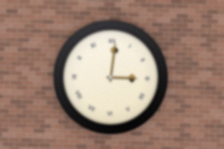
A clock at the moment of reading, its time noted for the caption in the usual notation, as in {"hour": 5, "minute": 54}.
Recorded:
{"hour": 3, "minute": 1}
